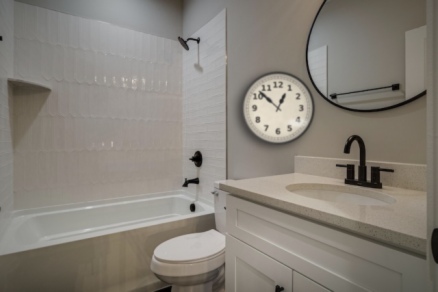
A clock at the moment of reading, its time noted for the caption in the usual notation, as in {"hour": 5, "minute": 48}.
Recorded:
{"hour": 12, "minute": 52}
